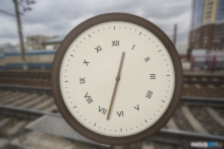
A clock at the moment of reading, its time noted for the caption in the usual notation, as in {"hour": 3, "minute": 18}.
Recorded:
{"hour": 12, "minute": 33}
